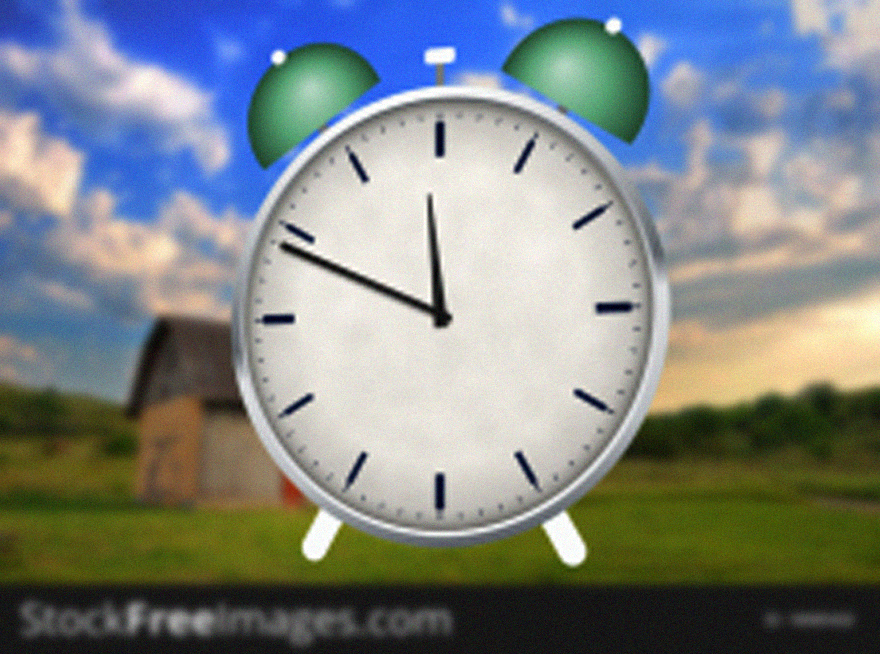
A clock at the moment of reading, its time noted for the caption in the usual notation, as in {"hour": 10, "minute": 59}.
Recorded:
{"hour": 11, "minute": 49}
